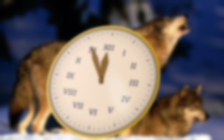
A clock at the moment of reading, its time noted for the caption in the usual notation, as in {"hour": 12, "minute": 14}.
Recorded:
{"hour": 11, "minute": 55}
